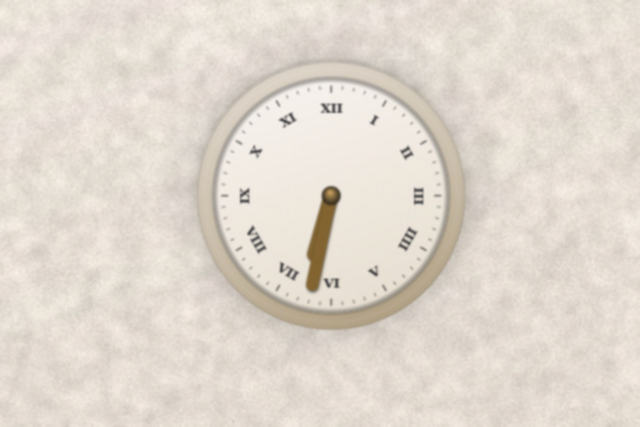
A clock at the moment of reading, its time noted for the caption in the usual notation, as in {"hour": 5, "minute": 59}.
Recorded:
{"hour": 6, "minute": 32}
